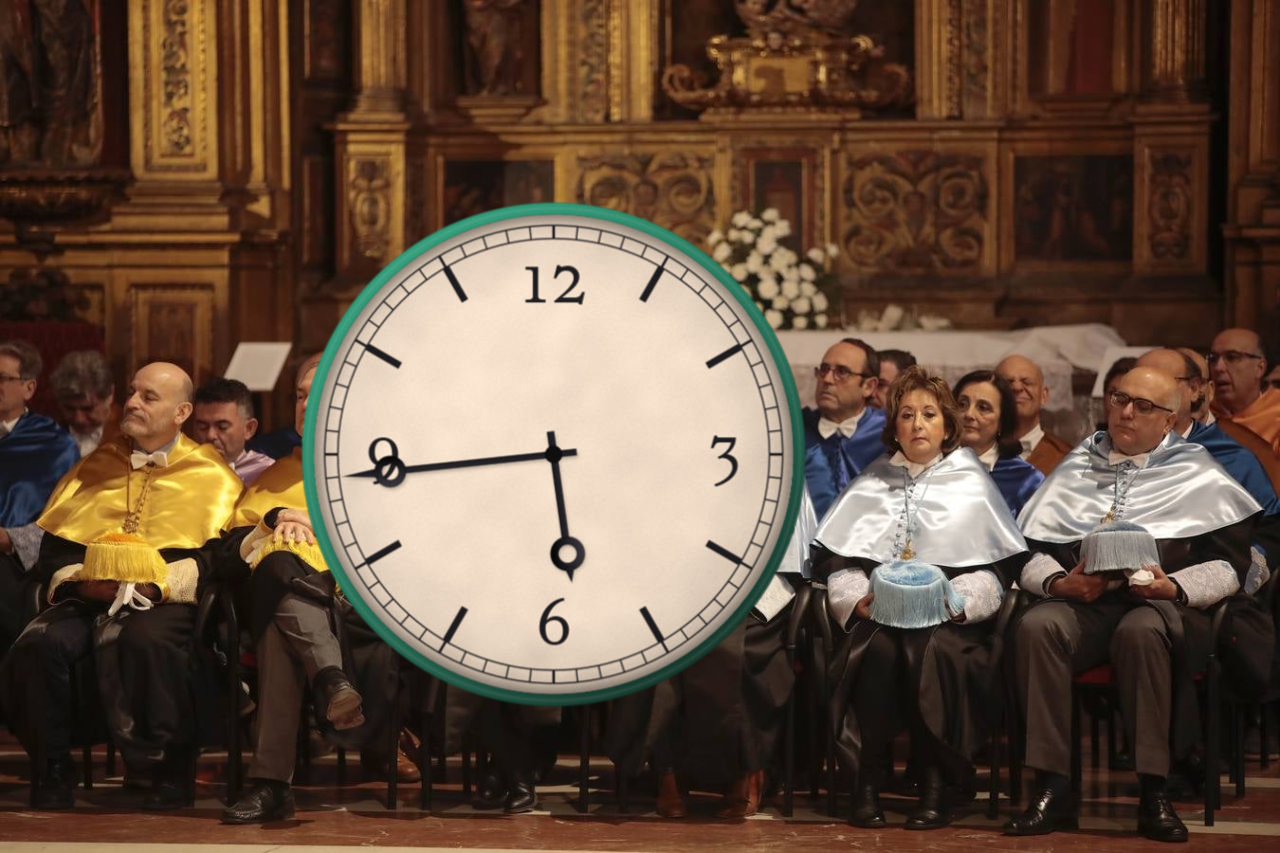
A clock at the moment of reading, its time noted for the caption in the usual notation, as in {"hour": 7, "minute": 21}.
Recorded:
{"hour": 5, "minute": 44}
